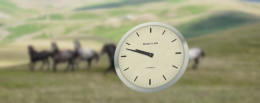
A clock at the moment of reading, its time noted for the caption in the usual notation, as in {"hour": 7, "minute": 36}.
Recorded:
{"hour": 9, "minute": 48}
